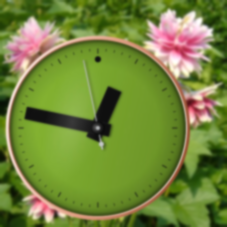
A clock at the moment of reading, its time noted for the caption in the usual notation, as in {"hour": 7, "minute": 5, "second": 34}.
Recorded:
{"hour": 12, "minute": 46, "second": 58}
